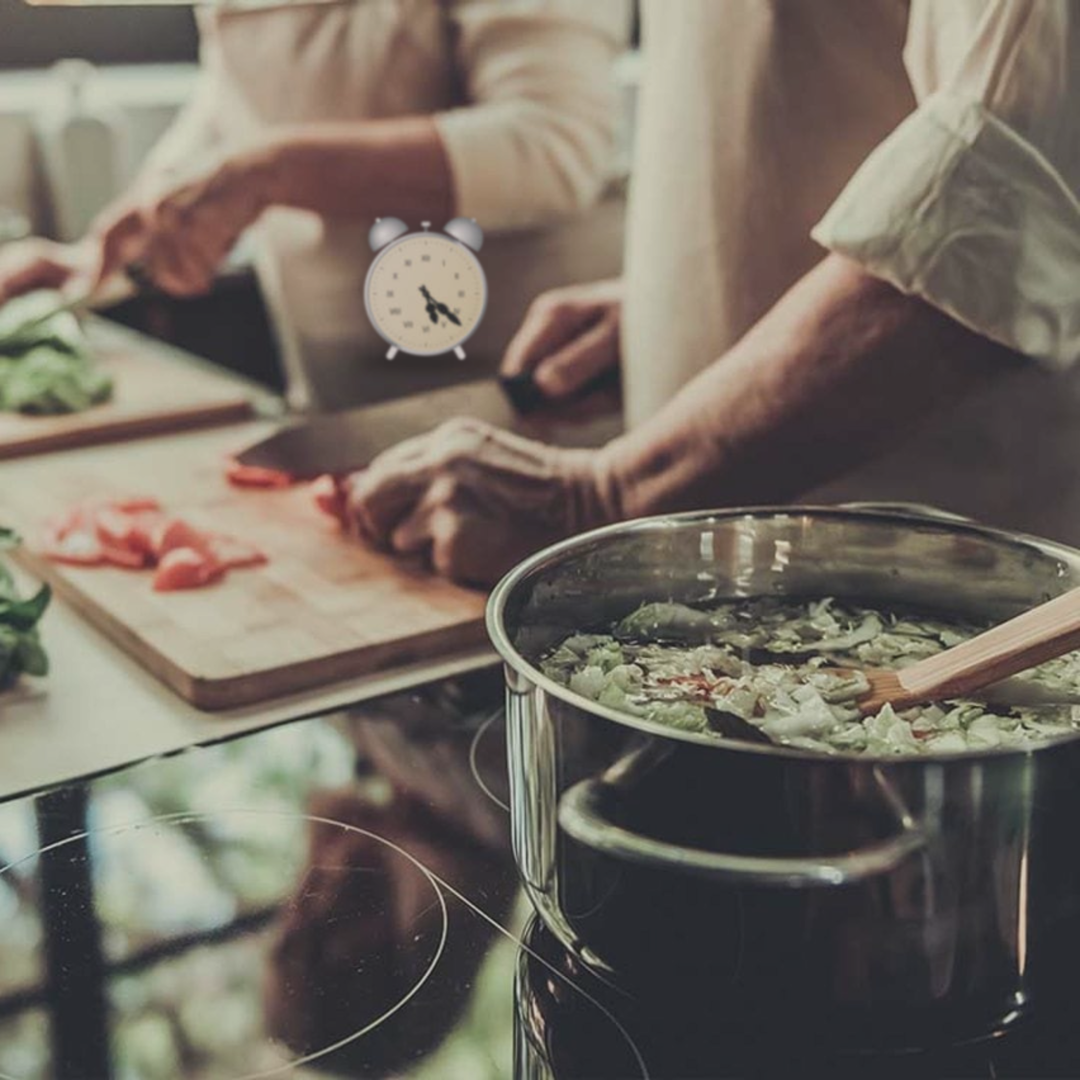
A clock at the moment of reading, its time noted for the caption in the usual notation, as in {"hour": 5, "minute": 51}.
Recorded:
{"hour": 5, "minute": 22}
